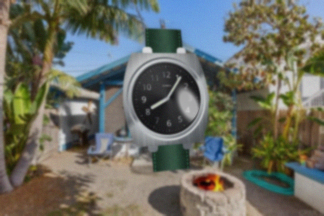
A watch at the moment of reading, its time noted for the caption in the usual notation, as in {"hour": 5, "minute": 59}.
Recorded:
{"hour": 8, "minute": 6}
